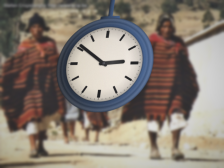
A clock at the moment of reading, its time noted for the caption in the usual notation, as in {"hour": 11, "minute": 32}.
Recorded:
{"hour": 2, "minute": 51}
